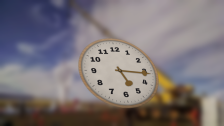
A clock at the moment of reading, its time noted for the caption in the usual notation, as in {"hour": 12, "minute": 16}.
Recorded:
{"hour": 5, "minute": 16}
